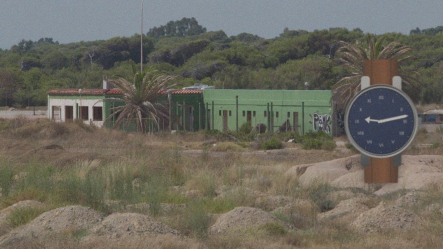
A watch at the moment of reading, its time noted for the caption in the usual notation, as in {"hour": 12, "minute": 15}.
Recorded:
{"hour": 9, "minute": 13}
